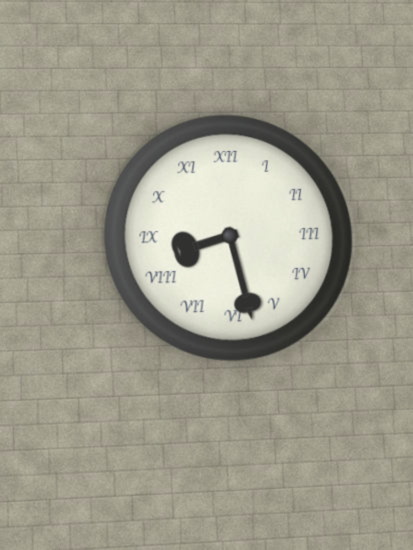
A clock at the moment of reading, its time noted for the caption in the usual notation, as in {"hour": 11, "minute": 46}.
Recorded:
{"hour": 8, "minute": 28}
